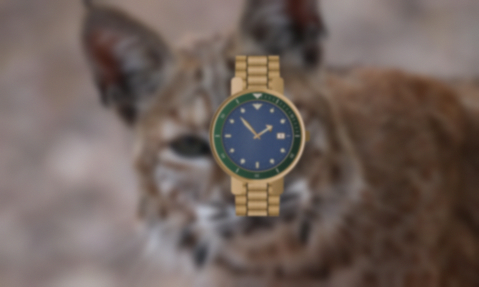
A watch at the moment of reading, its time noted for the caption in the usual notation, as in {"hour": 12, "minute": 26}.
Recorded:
{"hour": 1, "minute": 53}
